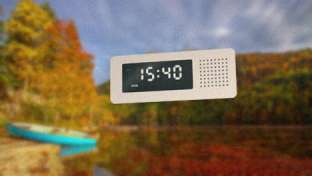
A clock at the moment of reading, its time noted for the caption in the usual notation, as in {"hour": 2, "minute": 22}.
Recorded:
{"hour": 15, "minute": 40}
